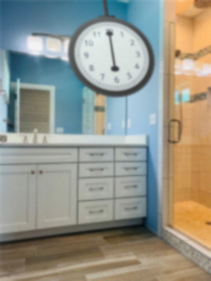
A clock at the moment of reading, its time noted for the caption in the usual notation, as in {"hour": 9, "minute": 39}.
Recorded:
{"hour": 6, "minute": 0}
